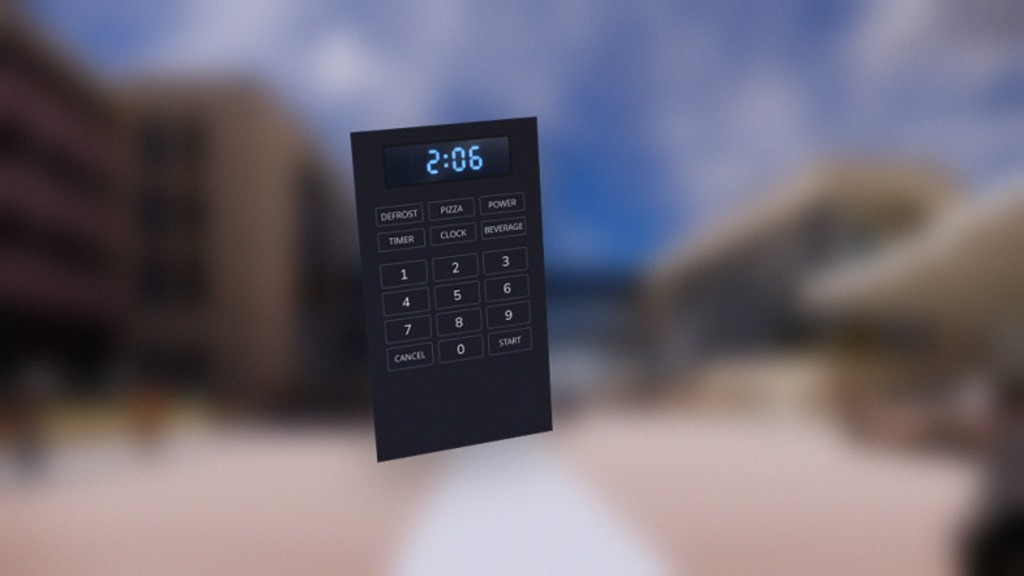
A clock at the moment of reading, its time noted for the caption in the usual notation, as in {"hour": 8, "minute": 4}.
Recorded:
{"hour": 2, "minute": 6}
